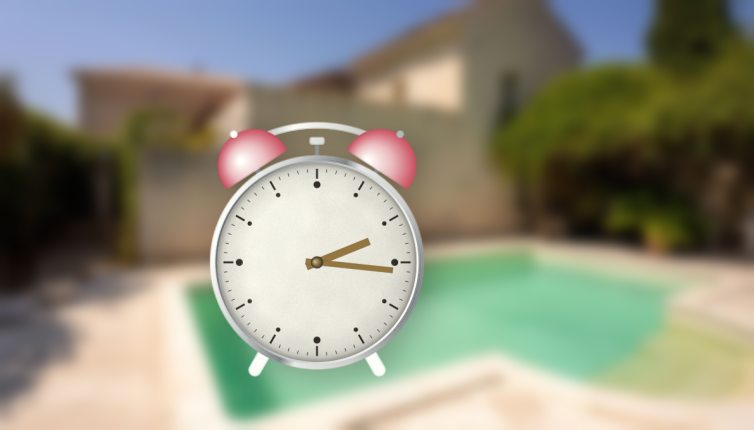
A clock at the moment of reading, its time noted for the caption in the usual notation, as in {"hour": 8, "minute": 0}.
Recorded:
{"hour": 2, "minute": 16}
